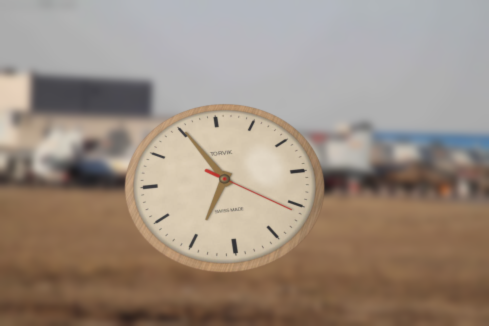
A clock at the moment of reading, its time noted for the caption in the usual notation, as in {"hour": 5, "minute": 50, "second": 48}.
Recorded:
{"hour": 6, "minute": 55, "second": 21}
